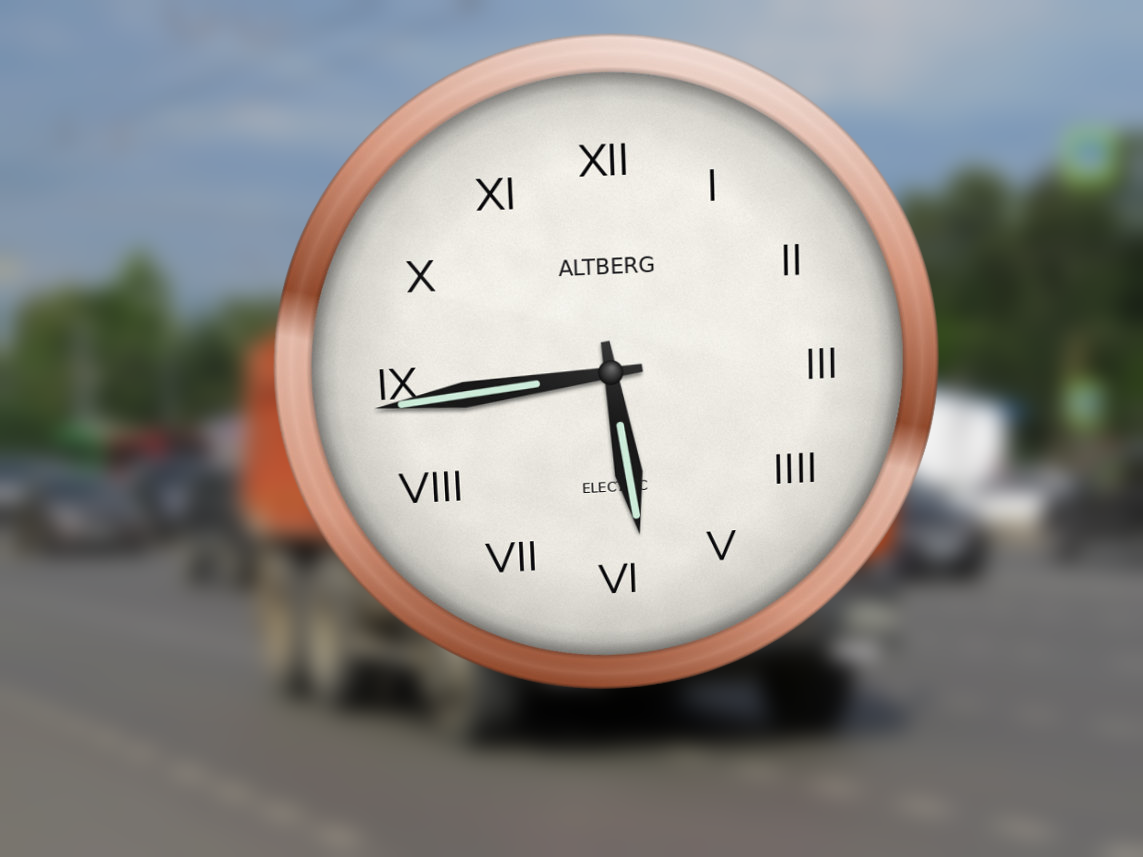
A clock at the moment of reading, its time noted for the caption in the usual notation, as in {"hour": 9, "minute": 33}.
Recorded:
{"hour": 5, "minute": 44}
